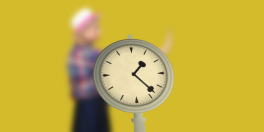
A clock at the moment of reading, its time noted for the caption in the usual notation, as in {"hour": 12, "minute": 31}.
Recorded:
{"hour": 1, "minute": 23}
